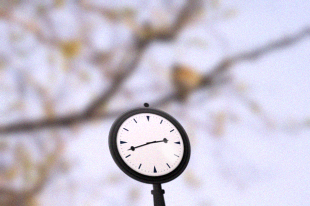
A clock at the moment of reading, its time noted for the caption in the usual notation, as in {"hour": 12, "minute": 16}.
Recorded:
{"hour": 2, "minute": 42}
